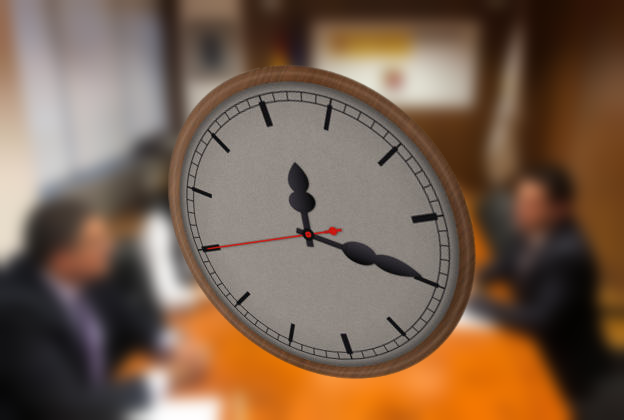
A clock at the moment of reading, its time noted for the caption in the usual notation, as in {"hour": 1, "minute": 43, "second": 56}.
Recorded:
{"hour": 12, "minute": 19, "second": 45}
